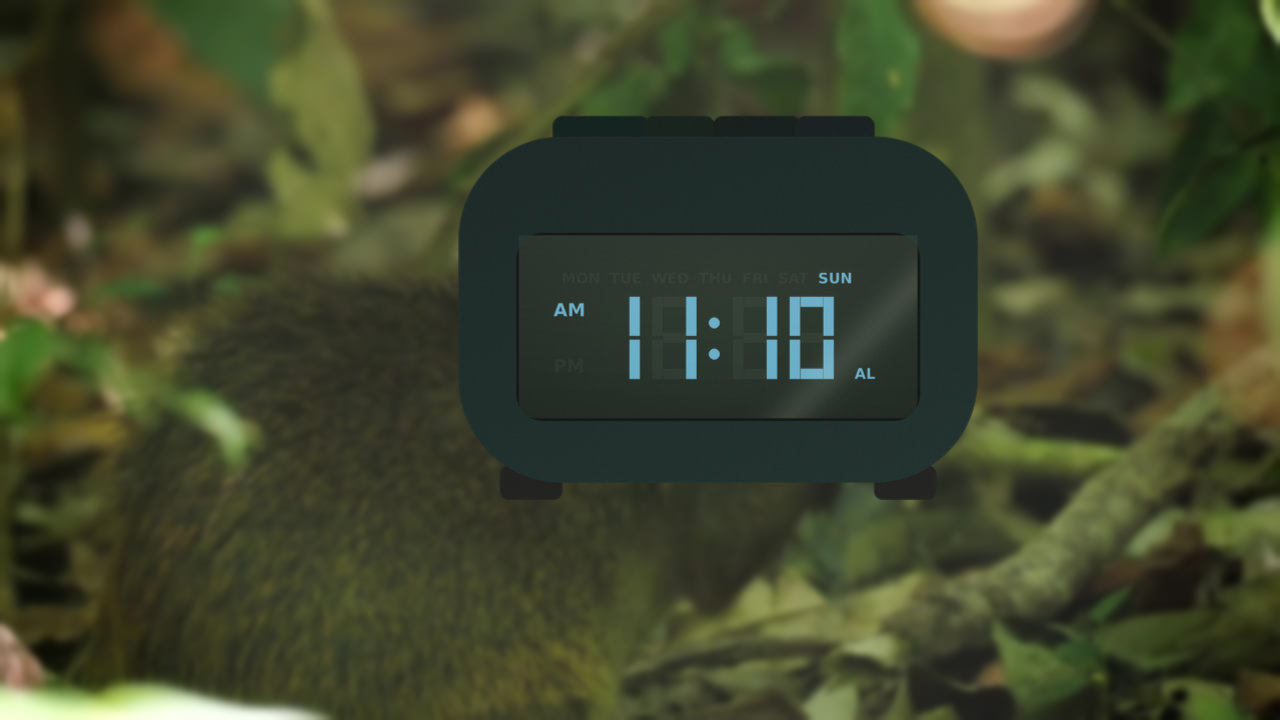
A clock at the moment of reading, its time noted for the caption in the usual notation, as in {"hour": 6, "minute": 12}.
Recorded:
{"hour": 11, "minute": 10}
